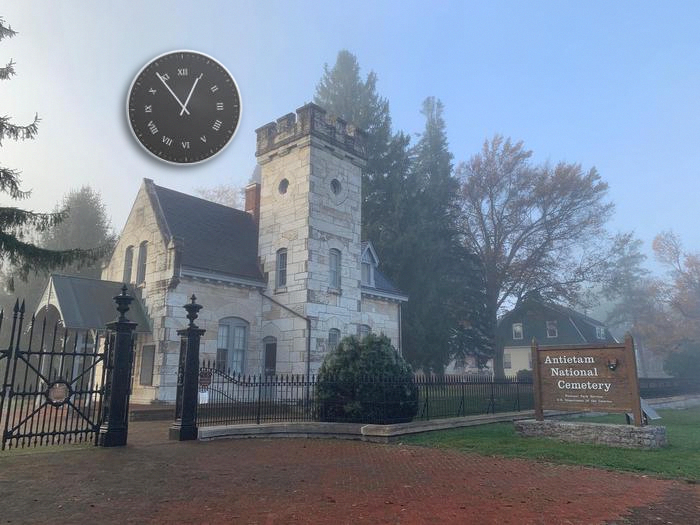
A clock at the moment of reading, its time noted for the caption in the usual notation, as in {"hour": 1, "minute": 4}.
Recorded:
{"hour": 12, "minute": 54}
